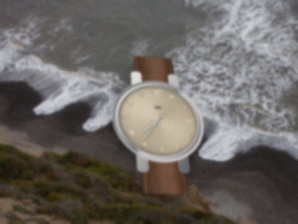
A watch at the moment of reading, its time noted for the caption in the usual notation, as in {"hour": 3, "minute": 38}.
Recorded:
{"hour": 7, "minute": 36}
